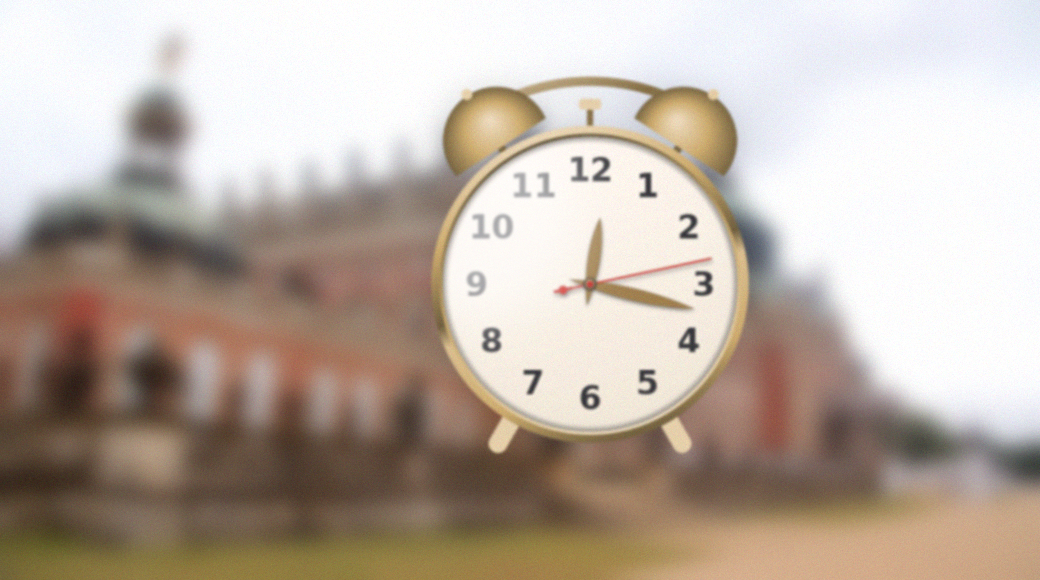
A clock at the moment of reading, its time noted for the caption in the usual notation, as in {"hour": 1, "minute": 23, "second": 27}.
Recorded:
{"hour": 12, "minute": 17, "second": 13}
